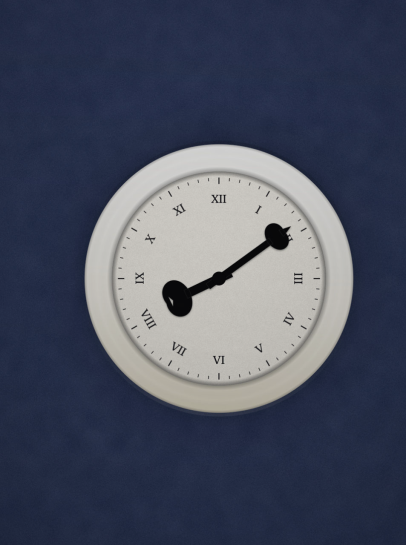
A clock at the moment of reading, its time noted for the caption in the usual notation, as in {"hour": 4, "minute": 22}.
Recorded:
{"hour": 8, "minute": 9}
